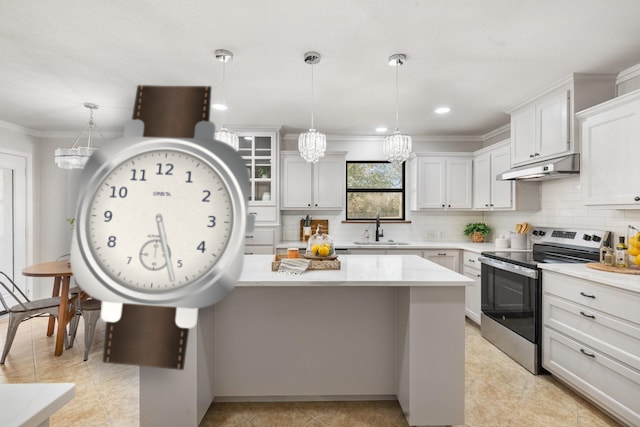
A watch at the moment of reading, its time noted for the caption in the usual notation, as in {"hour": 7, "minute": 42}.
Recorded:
{"hour": 5, "minute": 27}
